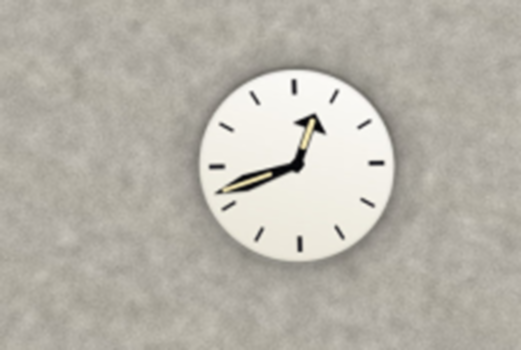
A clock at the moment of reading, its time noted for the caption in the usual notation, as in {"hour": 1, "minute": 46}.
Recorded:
{"hour": 12, "minute": 42}
